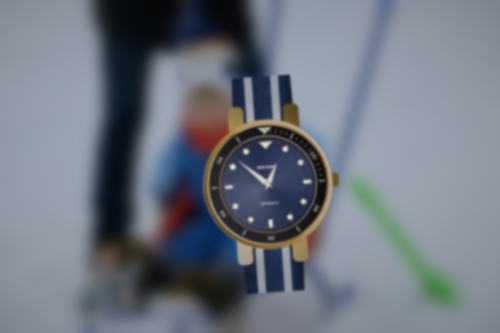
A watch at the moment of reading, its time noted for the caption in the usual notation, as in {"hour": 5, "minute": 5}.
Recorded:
{"hour": 12, "minute": 52}
